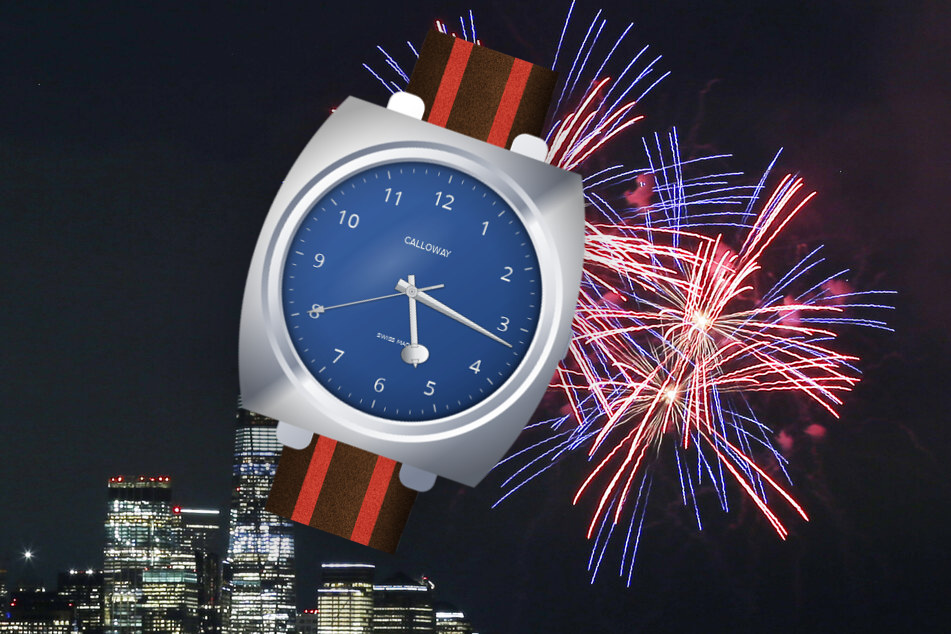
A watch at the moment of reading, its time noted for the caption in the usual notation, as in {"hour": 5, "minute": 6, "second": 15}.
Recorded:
{"hour": 5, "minute": 16, "second": 40}
